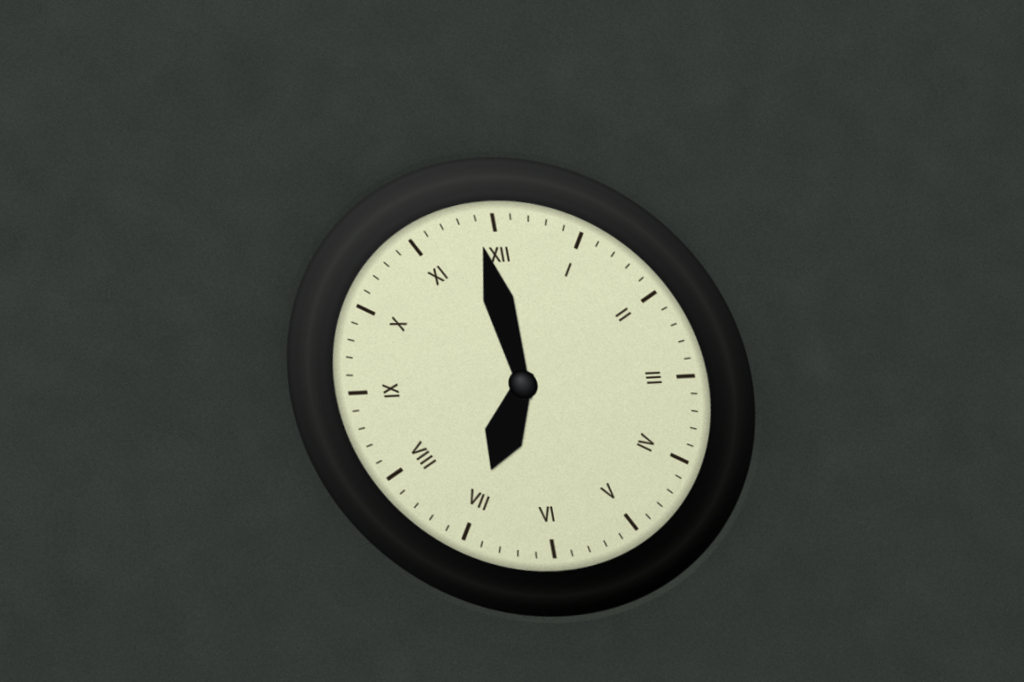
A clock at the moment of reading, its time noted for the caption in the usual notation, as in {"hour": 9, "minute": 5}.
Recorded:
{"hour": 6, "minute": 59}
